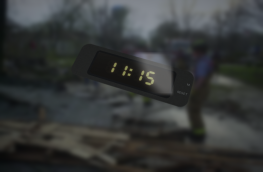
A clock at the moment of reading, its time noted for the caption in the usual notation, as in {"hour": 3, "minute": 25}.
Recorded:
{"hour": 11, "minute": 15}
